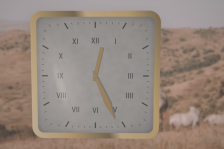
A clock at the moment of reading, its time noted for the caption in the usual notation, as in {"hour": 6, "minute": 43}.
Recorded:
{"hour": 12, "minute": 26}
